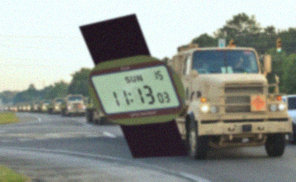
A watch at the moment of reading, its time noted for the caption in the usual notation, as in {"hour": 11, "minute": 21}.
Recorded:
{"hour": 11, "minute": 13}
